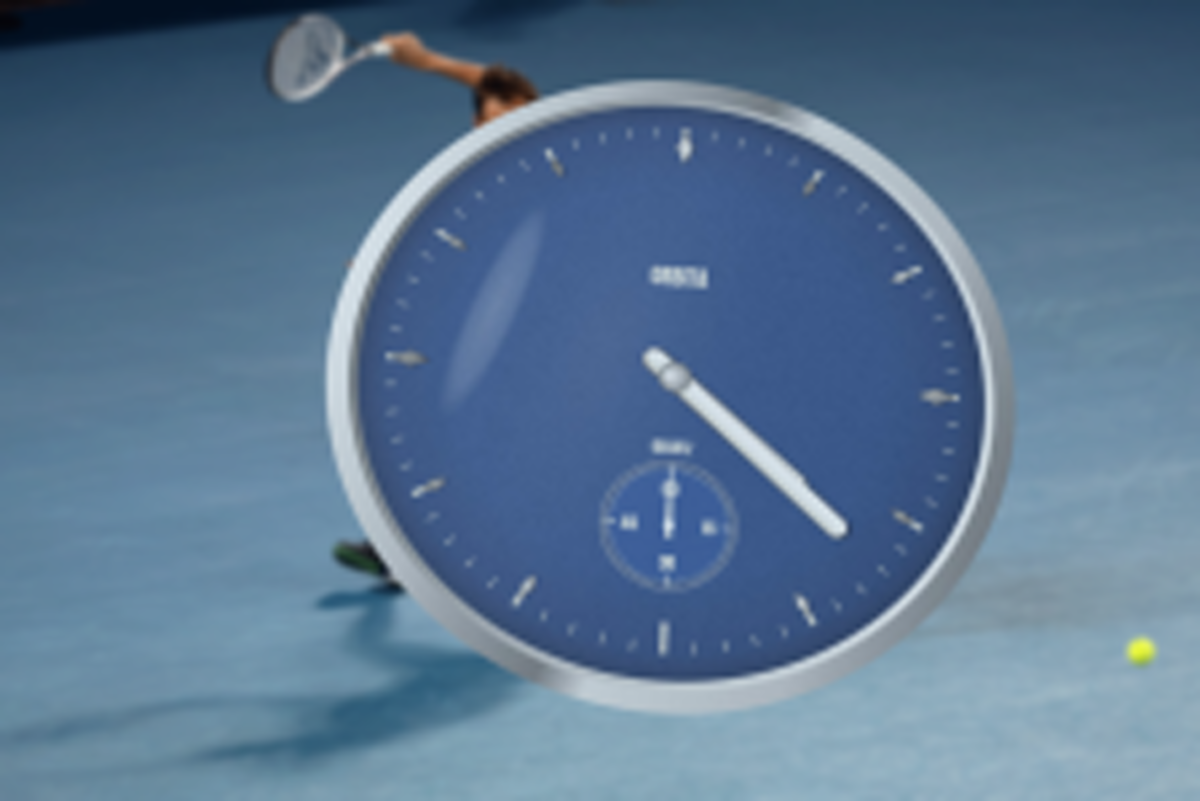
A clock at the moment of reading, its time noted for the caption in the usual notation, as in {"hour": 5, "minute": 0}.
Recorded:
{"hour": 4, "minute": 22}
